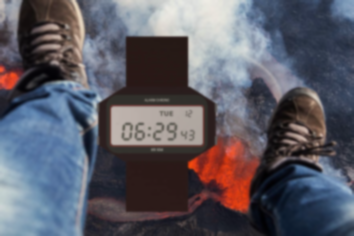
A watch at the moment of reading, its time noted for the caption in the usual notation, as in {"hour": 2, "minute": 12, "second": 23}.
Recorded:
{"hour": 6, "minute": 29, "second": 43}
